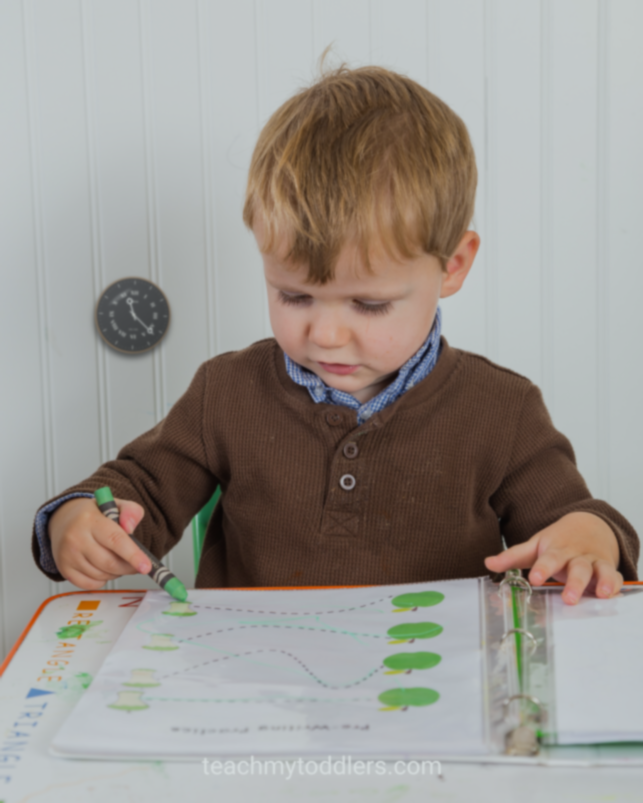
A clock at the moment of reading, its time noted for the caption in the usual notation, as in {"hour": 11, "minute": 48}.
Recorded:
{"hour": 11, "minute": 22}
